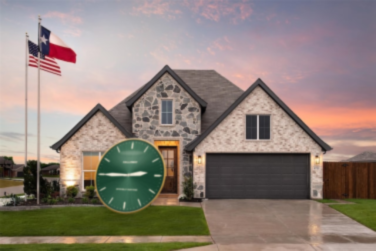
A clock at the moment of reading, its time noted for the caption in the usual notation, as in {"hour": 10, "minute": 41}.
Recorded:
{"hour": 2, "minute": 45}
